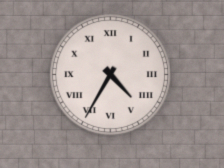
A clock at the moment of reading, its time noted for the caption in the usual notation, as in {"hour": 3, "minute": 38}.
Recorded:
{"hour": 4, "minute": 35}
